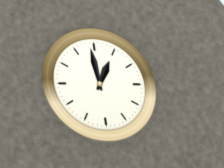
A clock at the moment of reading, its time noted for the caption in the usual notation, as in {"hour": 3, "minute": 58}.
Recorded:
{"hour": 12, "minute": 59}
